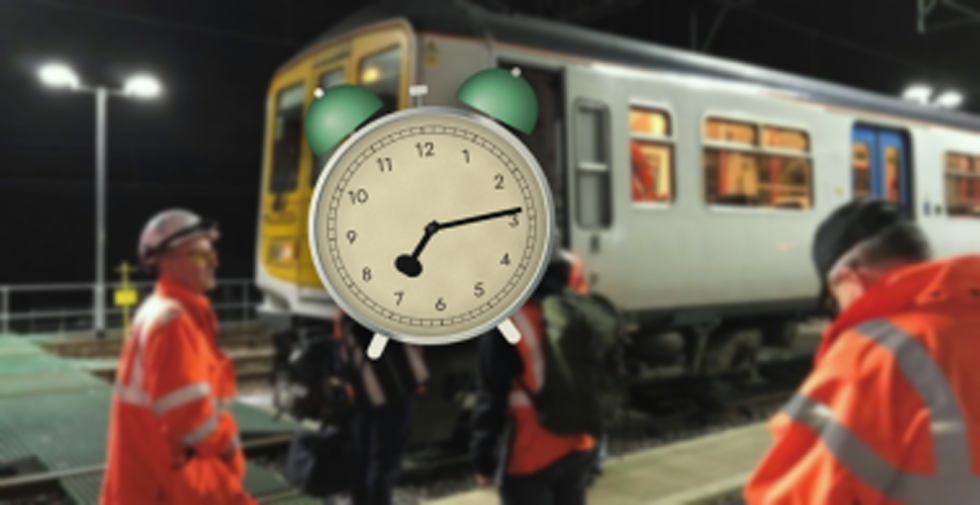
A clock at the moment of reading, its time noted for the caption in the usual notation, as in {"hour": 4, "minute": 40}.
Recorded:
{"hour": 7, "minute": 14}
